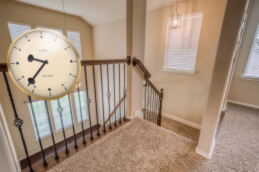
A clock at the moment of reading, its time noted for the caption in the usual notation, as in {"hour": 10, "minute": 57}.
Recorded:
{"hour": 9, "minute": 37}
